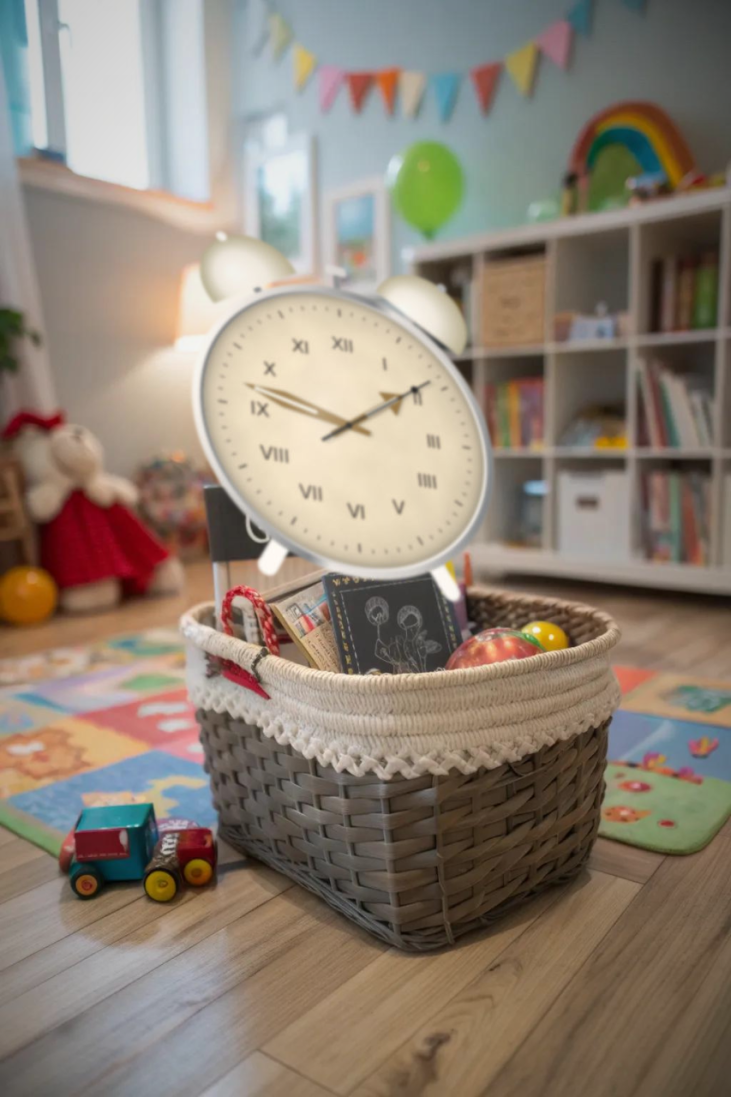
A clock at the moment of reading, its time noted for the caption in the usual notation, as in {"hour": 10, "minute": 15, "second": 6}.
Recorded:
{"hour": 1, "minute": 47, "second": 9}
